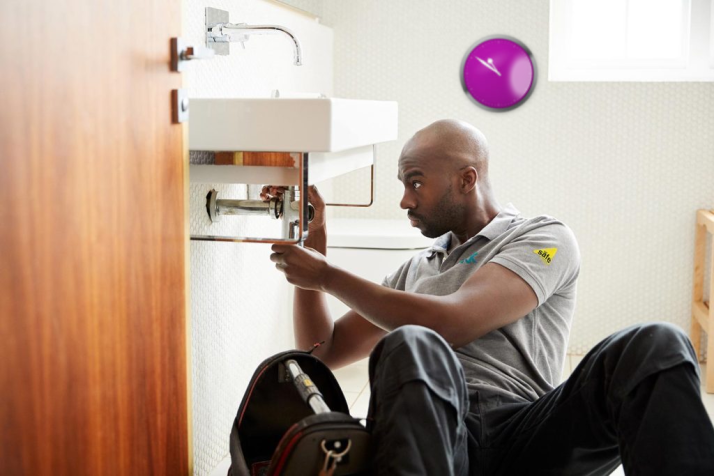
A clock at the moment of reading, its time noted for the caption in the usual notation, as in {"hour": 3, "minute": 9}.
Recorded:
{"hour": 10, "minute": 51}
